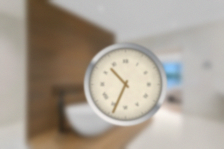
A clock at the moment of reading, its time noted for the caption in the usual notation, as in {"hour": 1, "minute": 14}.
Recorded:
{"hour": 10, "minute": 34}
